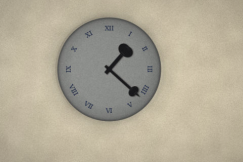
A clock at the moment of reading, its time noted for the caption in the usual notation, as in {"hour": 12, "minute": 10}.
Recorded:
{"hour": 1, "minute": 22}
